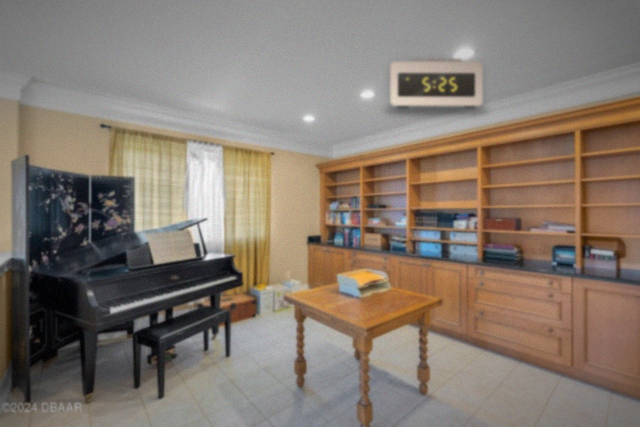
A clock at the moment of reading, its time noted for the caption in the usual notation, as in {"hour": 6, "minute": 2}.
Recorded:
{"hour": 5, "minute": 25}
